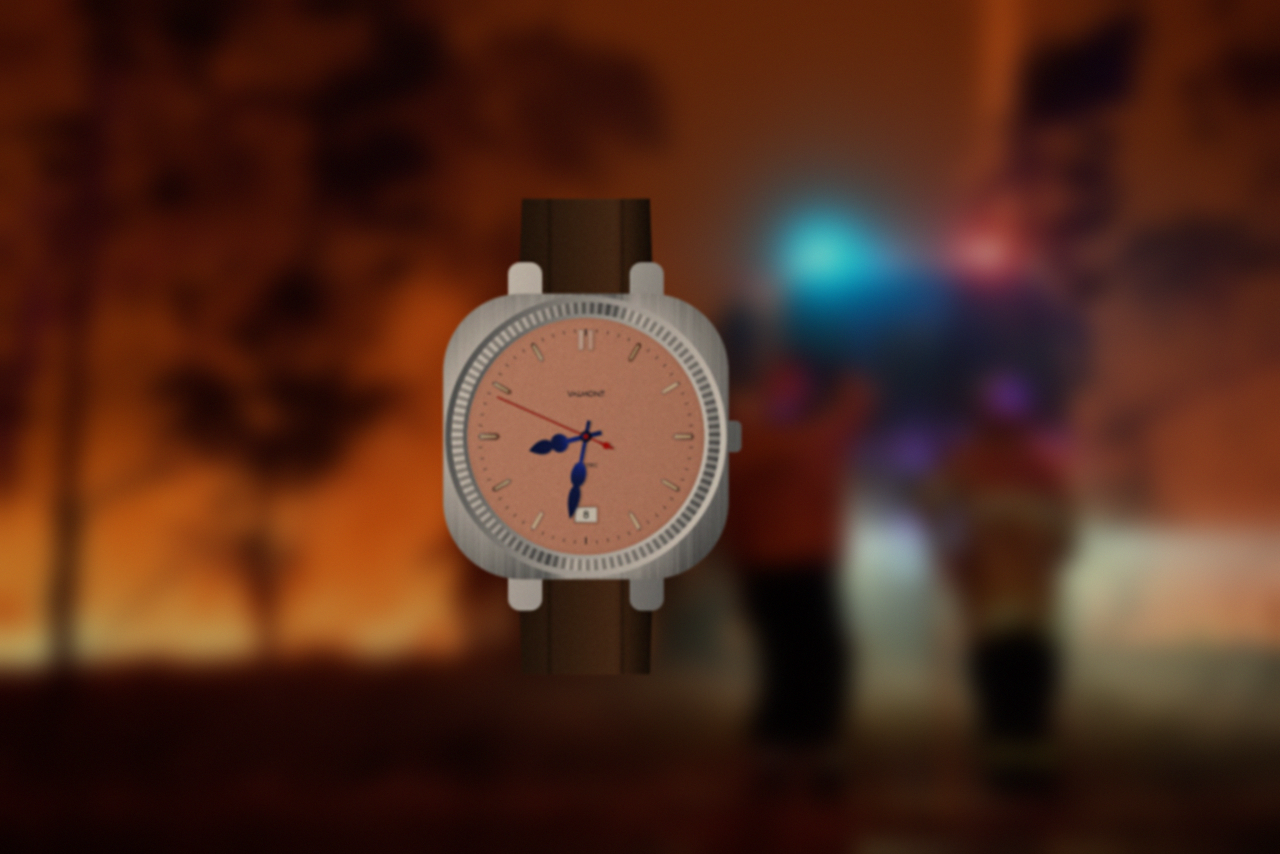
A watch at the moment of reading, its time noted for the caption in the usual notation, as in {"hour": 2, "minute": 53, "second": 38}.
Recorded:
{"hour": 8, "minute": 31, "second": 49}
